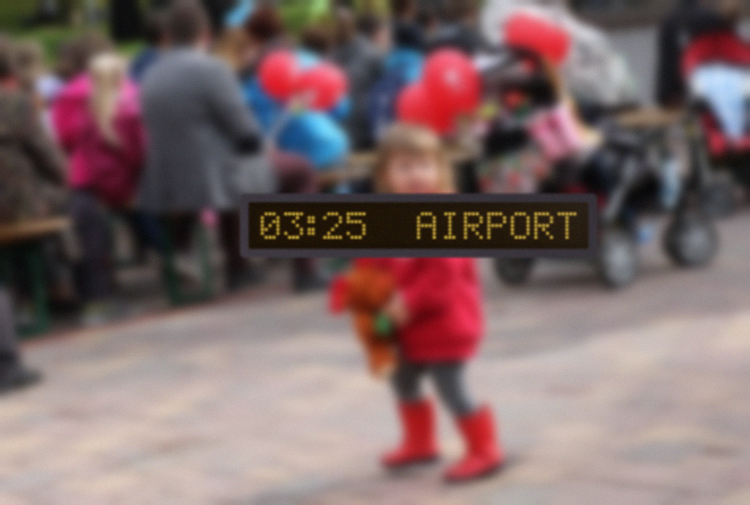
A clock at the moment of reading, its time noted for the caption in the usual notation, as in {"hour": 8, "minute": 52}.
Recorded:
{"hour": 3, "minute": 25}
